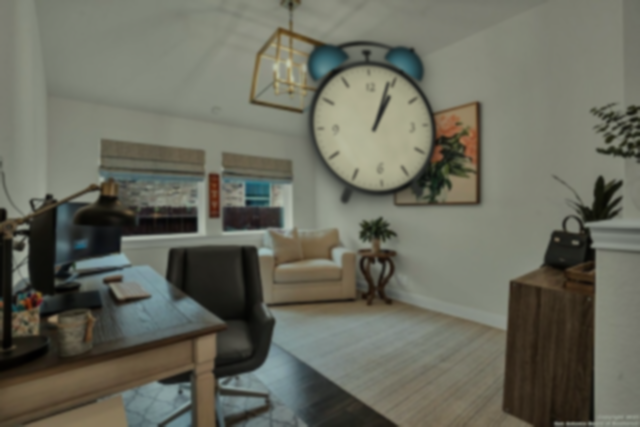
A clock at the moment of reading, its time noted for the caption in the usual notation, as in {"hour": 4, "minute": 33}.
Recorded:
{"hour": 1, "minute": 4}
